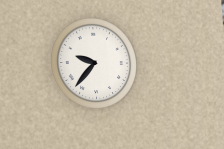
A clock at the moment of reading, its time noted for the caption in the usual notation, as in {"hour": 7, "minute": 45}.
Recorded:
{"hour": 9, "minute": 37}
